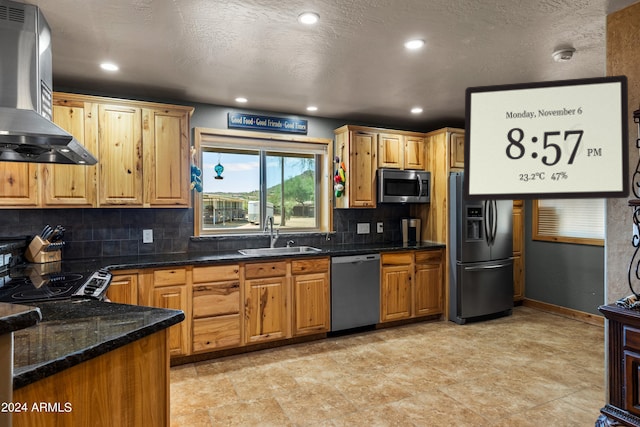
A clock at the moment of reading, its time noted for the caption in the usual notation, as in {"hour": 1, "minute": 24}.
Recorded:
{"hour": 8, "minute": 57}
